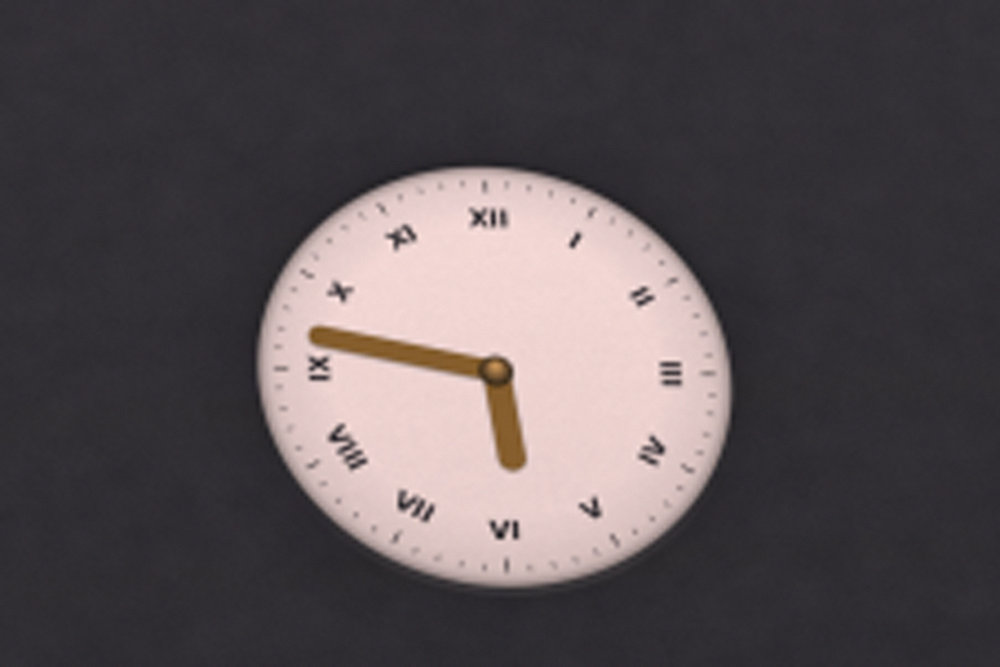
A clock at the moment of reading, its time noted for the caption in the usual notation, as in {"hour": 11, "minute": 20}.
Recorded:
{"hour": 5, "minute": 47}
